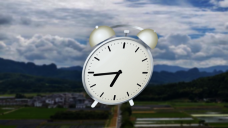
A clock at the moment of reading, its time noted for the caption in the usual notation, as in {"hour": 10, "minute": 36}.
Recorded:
{"hour": 6, "minute": 44}
